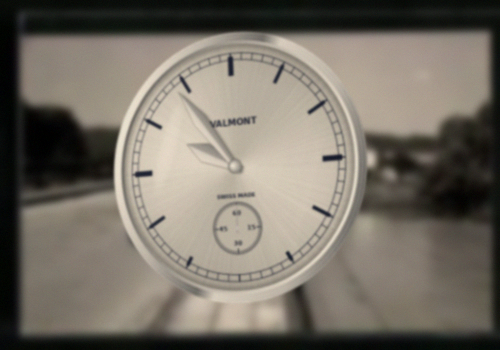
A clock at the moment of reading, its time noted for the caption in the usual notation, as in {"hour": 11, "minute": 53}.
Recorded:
{"hour": 9, "minute": 54}
